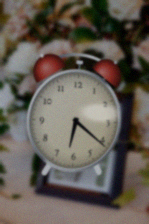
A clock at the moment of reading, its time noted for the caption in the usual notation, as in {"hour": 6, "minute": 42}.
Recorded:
{"hour": 6, "minute": 21}
